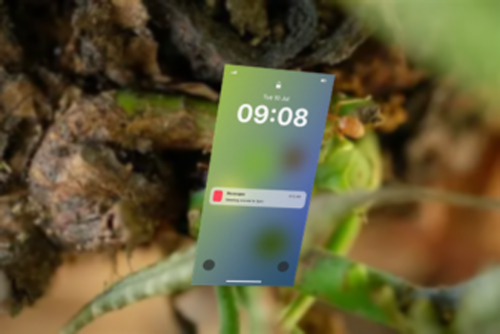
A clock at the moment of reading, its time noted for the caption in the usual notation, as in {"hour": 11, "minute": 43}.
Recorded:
{"hour": 9, "minute": 8}
